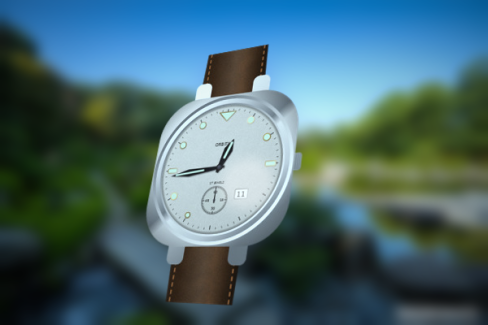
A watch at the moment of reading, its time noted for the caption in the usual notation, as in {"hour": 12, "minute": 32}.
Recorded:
{"hour": 12, "minute": 44}
